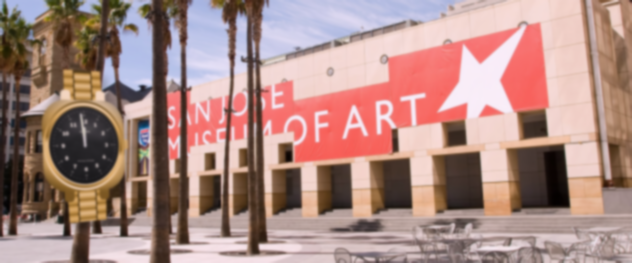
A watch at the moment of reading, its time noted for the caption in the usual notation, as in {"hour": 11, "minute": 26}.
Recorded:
{"hour": 11, "minute": 59}
